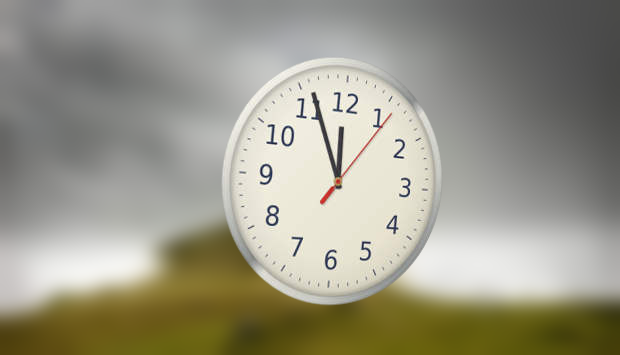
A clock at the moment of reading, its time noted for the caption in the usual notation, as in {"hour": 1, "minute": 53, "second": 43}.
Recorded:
{"hour": 11, "minute": 56, "second": 6}
